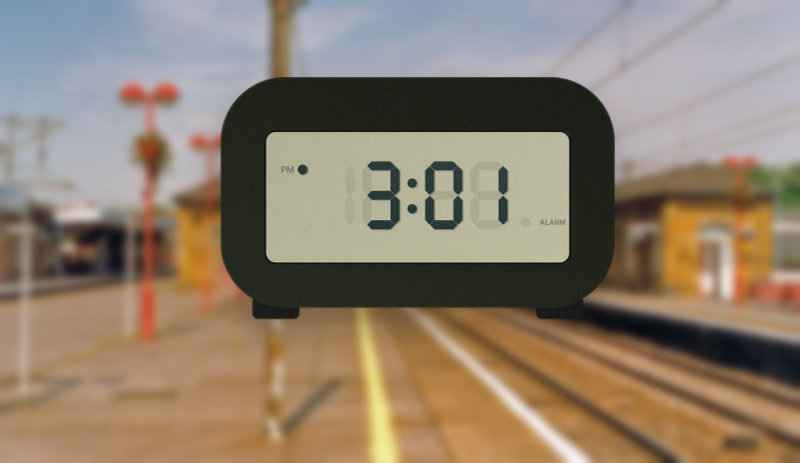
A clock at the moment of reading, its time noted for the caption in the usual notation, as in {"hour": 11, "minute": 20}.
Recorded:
{"hour": 3, "minute": 1}
